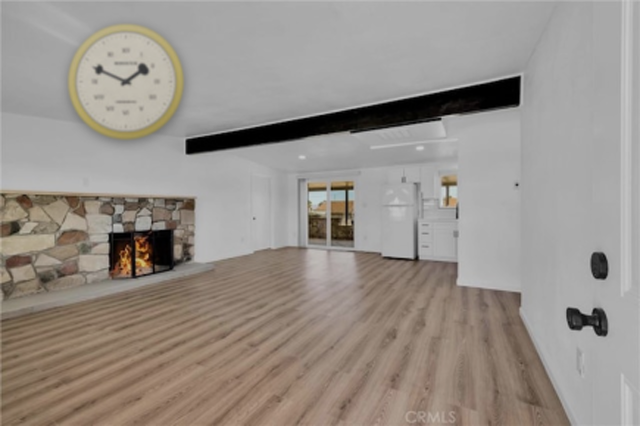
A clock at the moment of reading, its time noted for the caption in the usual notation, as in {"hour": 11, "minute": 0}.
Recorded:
{"hour": 1, "minute": 49}
